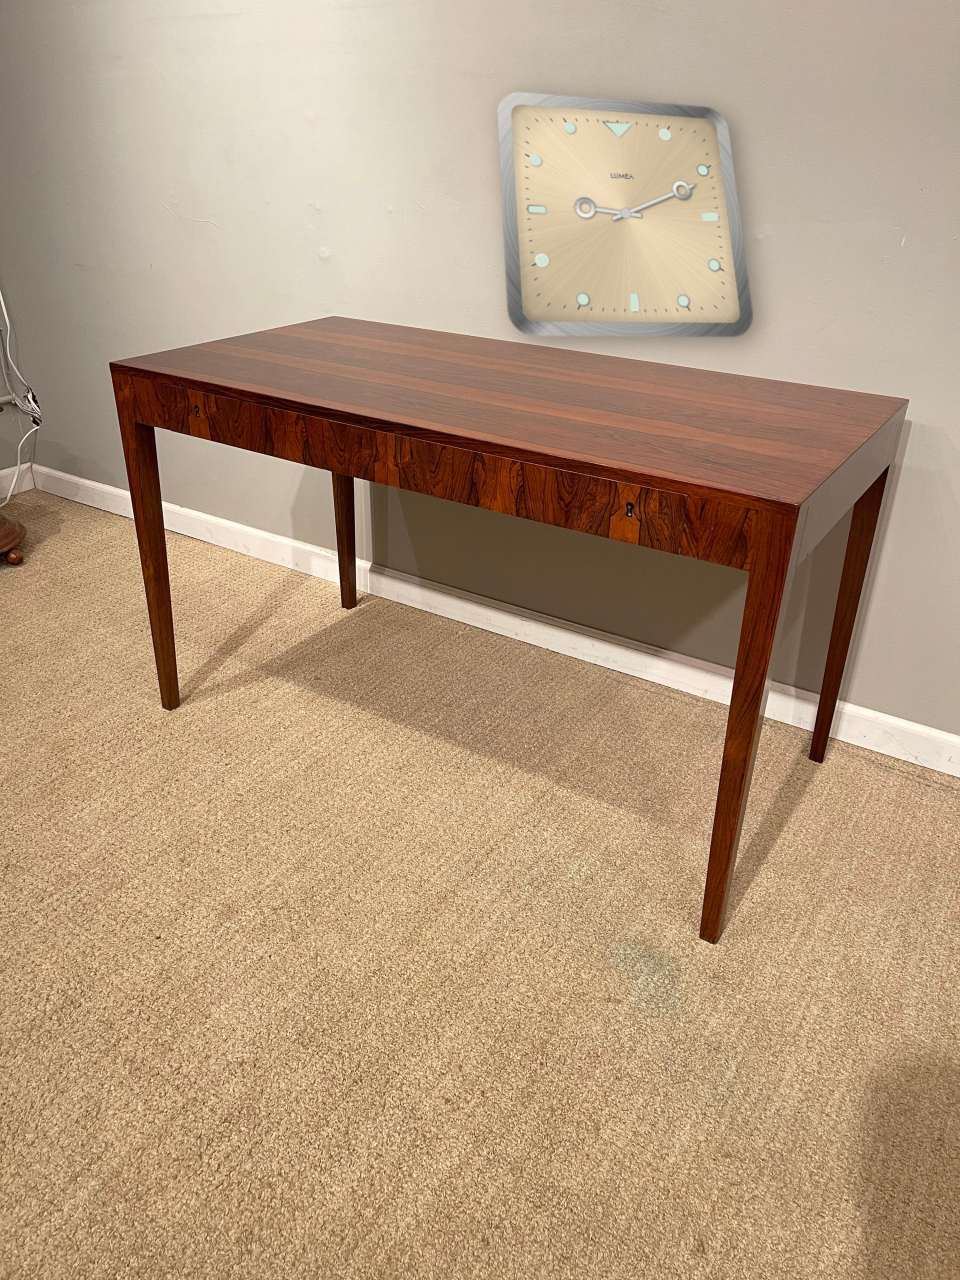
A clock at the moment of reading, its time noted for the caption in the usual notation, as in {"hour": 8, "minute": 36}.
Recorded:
{"hour": 9, "minute": 11}
